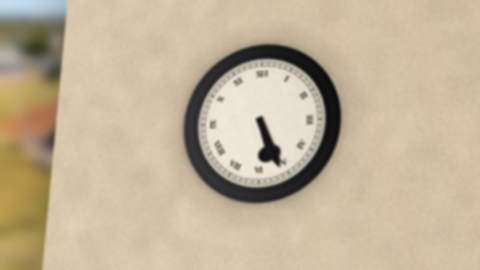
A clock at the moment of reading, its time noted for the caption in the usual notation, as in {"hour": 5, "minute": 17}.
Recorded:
{"hour": 5, "minute": 26}
